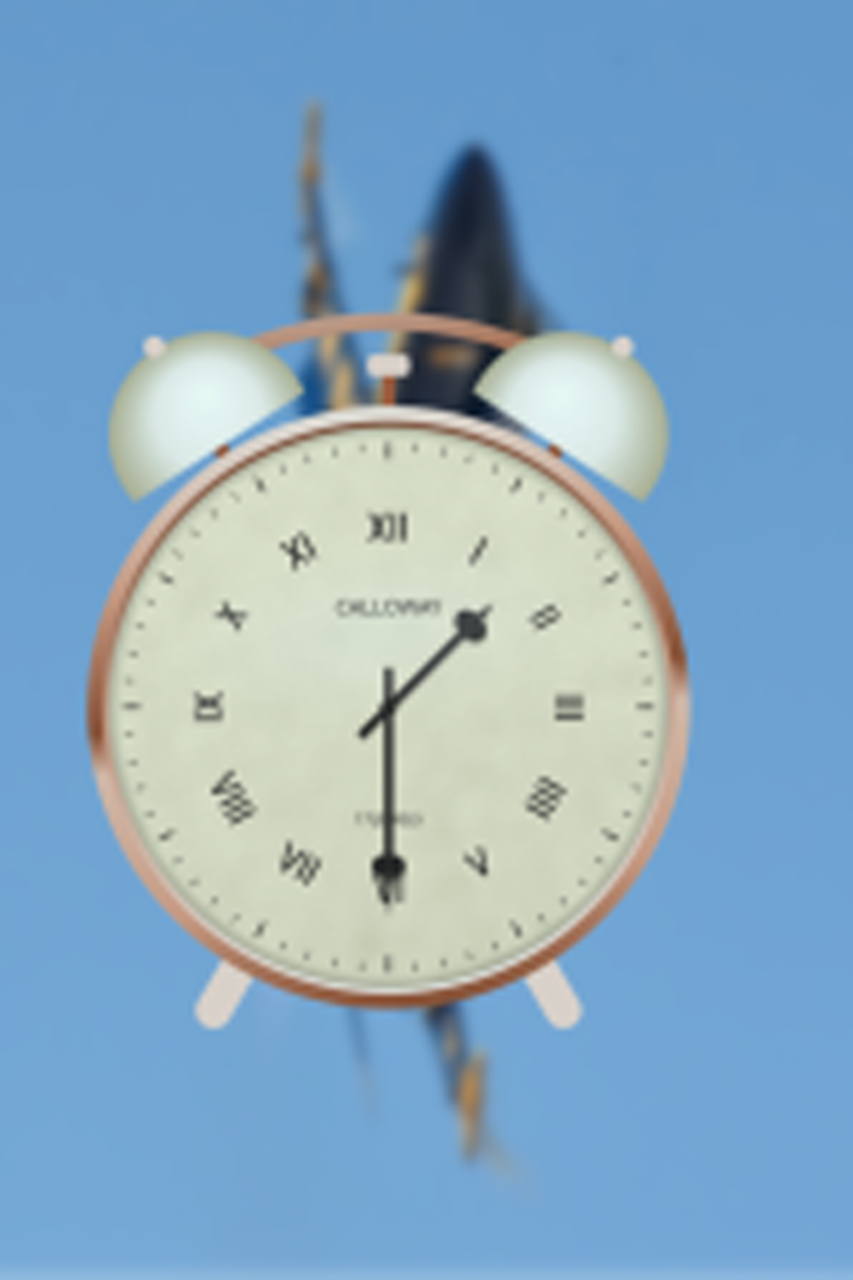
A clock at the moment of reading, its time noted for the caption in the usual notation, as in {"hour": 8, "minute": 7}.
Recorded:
{"hour": 1, "minute": 30}
